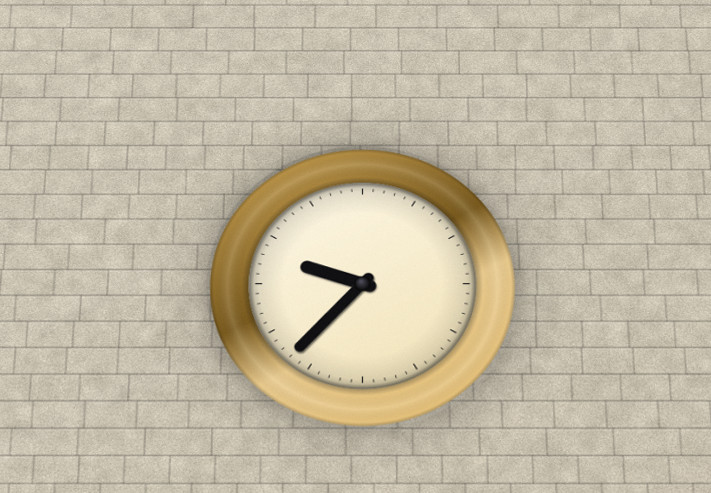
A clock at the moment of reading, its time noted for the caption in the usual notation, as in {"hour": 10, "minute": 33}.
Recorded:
{"hour": 9, "minute": 37}
